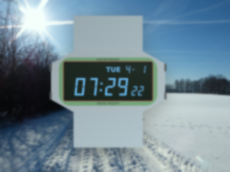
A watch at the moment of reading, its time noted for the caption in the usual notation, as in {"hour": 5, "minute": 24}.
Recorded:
{"hour": 7, "minute": 29}
